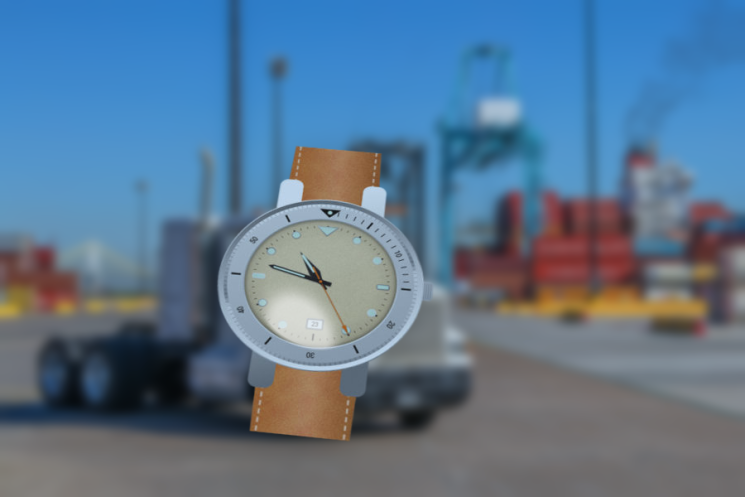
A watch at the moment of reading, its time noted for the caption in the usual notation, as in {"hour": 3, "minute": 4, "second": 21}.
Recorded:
{"hour": 10, "minute": 47, "second": 25}
